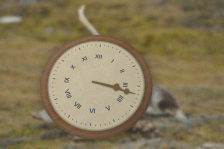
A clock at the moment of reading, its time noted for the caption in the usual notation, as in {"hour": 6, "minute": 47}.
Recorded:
{"hour": 3, "minute": 17}
